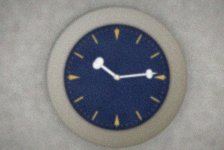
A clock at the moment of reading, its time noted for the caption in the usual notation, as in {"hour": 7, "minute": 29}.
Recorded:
{"hour": 10, "minute": 14}
